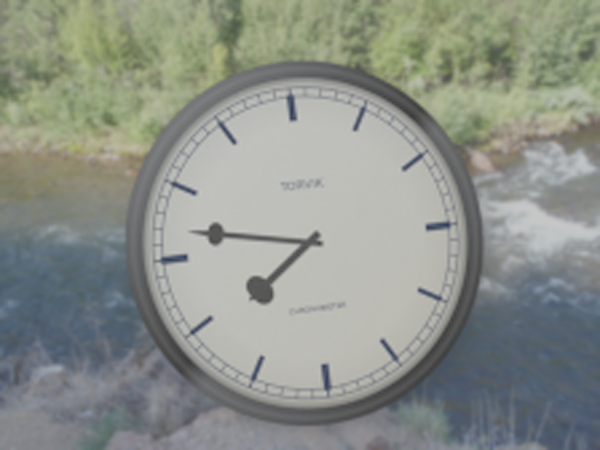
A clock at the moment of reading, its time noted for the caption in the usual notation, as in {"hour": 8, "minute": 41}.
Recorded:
{"hour": 7, "minute": 47}
